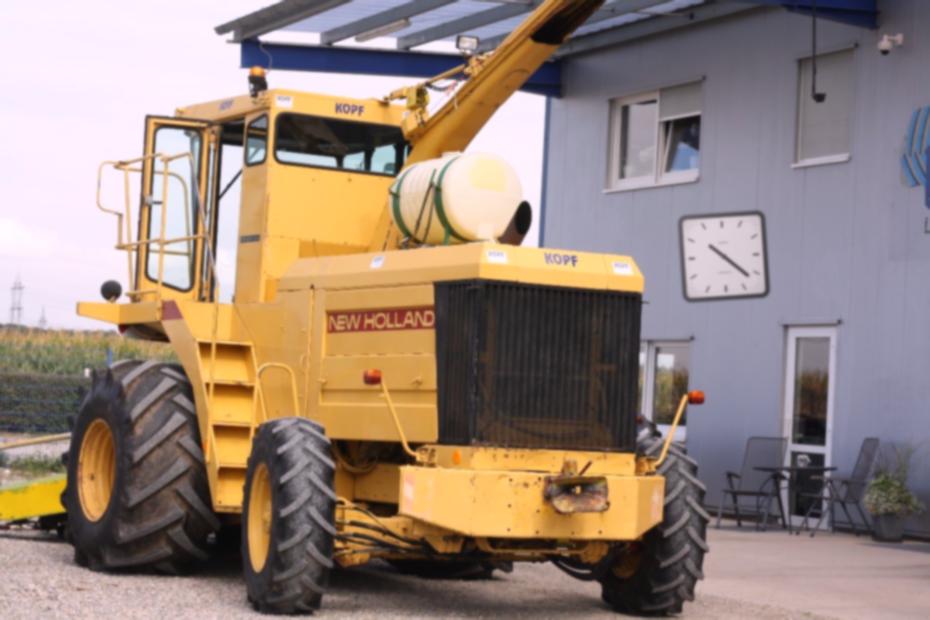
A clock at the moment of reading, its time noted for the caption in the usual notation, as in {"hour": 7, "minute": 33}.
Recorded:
{"hour": 10, "minute": 22}
